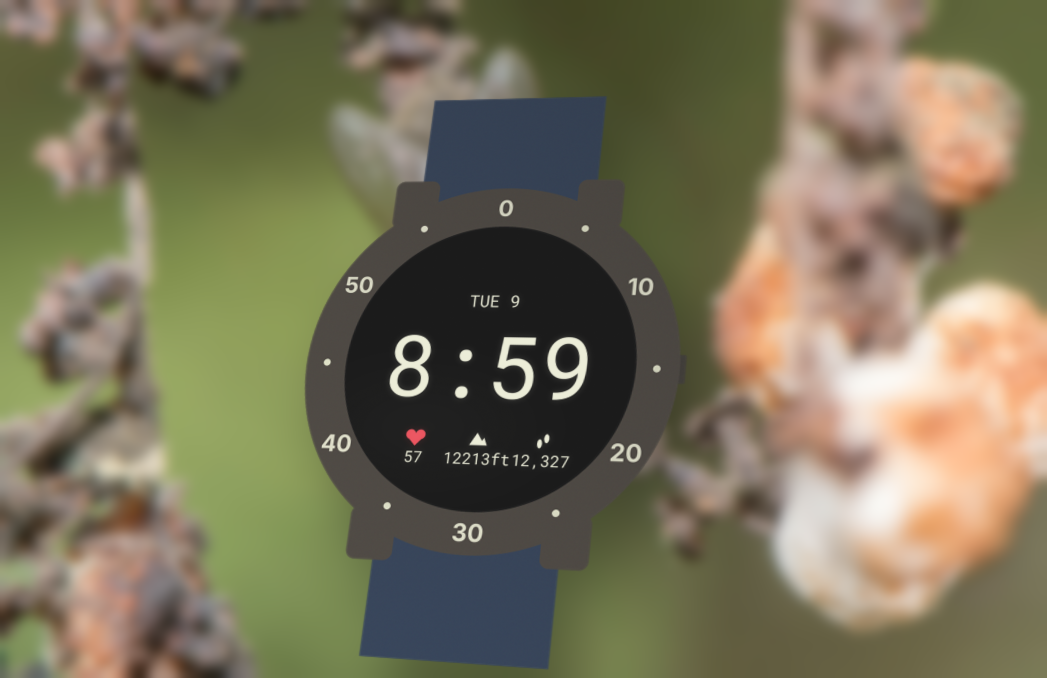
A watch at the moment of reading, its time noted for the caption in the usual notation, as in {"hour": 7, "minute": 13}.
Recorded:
{"hour": 8, "minute": 59}
